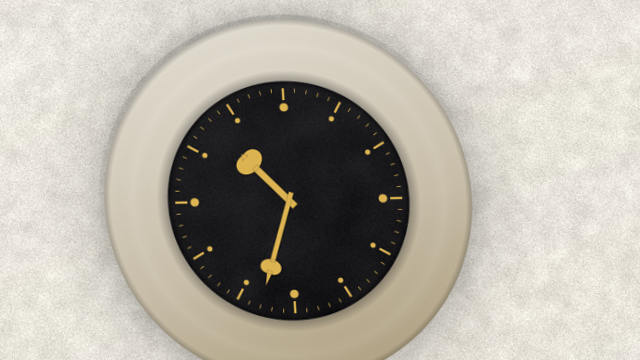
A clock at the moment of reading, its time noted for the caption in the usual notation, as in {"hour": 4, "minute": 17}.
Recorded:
{"hour": 10, "minute": 33}
